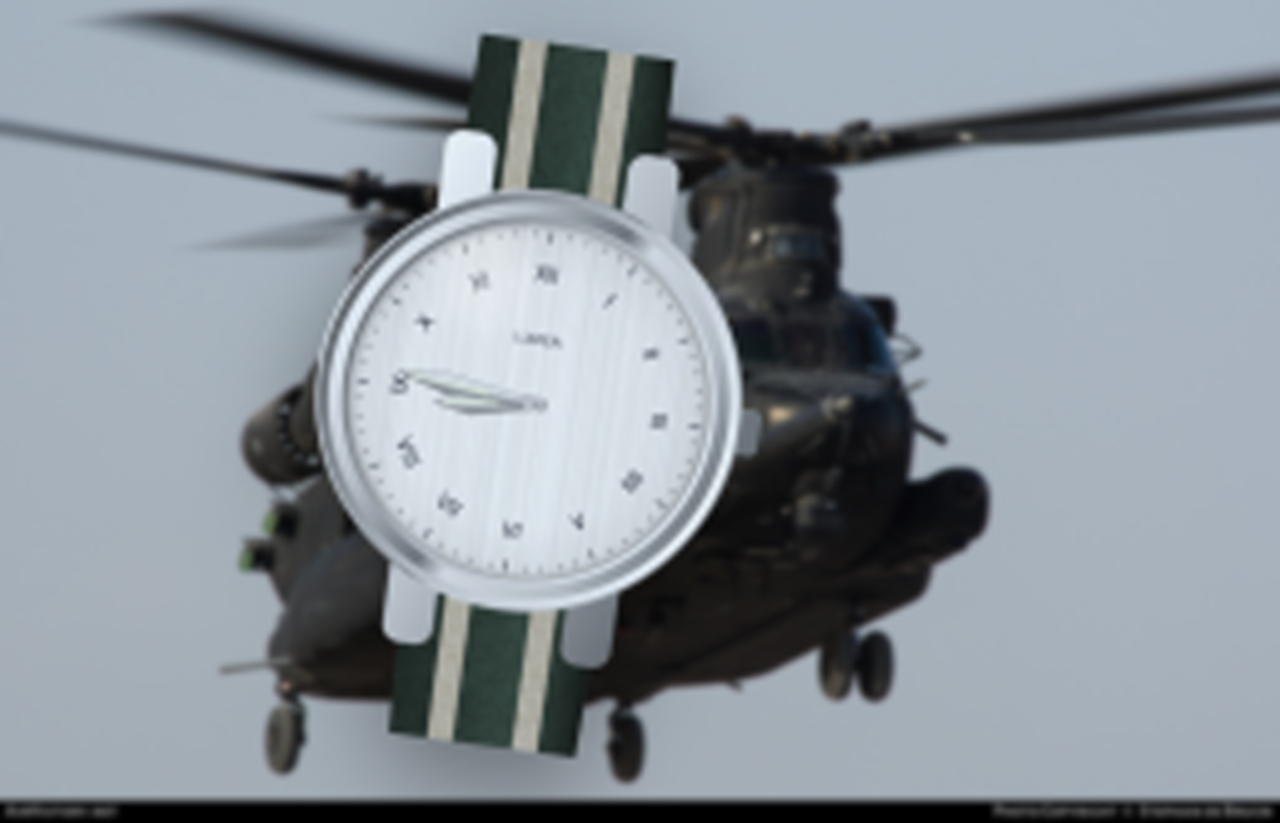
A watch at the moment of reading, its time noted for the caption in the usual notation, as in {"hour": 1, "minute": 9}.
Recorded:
{"hour": 8, "minute": 46}
